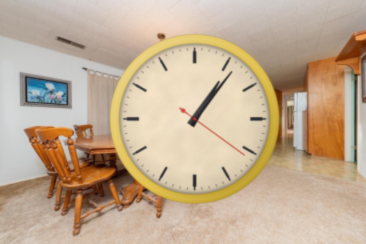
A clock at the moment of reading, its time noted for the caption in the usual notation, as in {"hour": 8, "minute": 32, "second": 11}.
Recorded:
{"hour": 1, "minute": 6, "second": 21}
